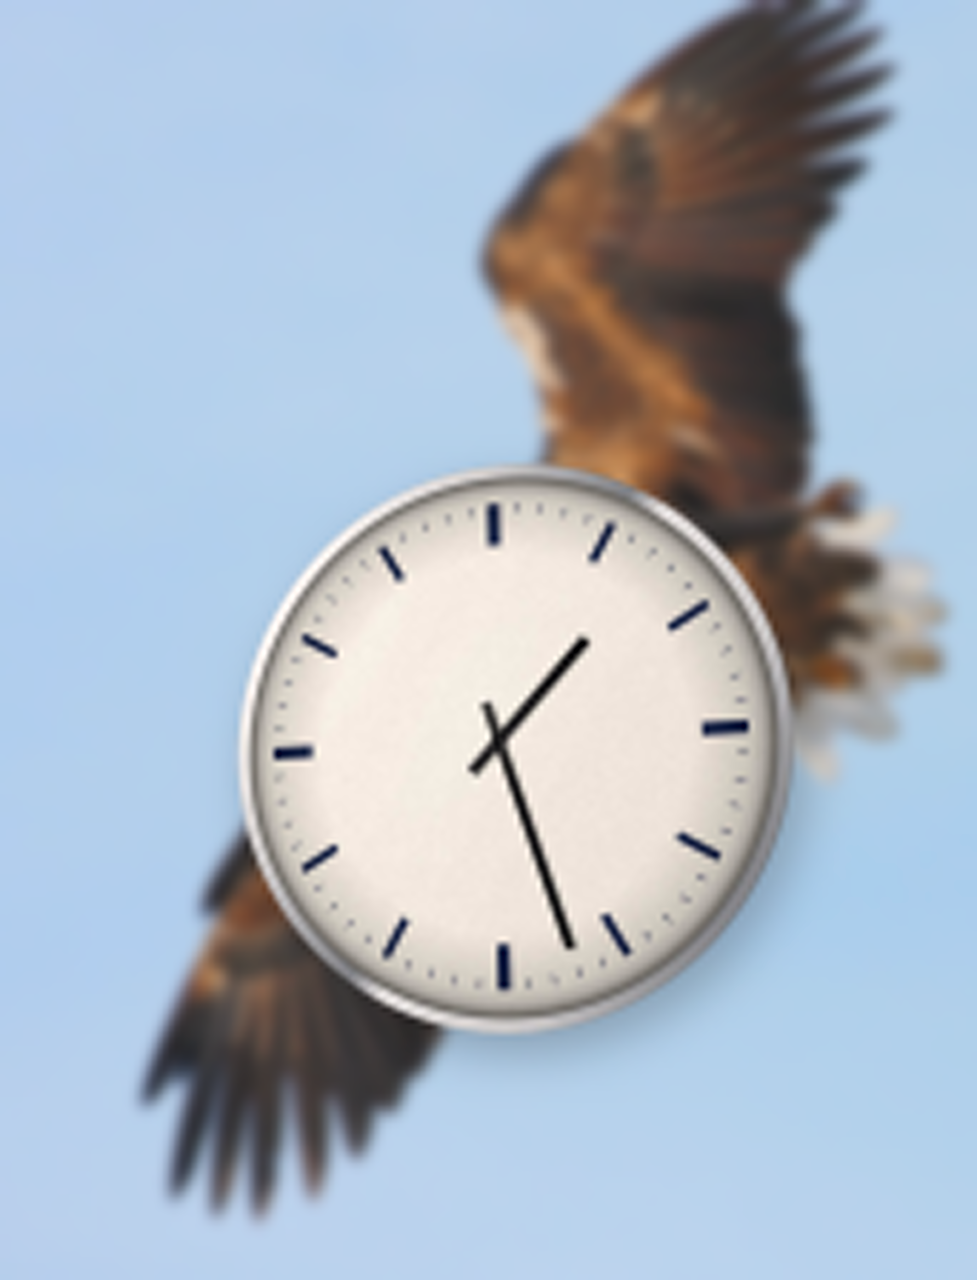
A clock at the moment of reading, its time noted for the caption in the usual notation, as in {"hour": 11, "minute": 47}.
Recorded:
{"hour": 1, "minute": 27}
